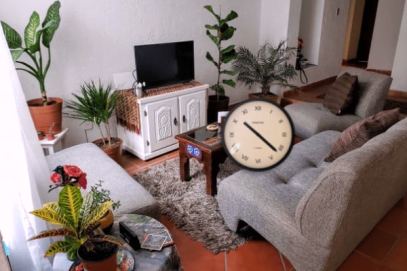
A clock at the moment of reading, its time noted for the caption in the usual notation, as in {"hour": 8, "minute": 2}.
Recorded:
{"hour": 10, "minute": 22}
